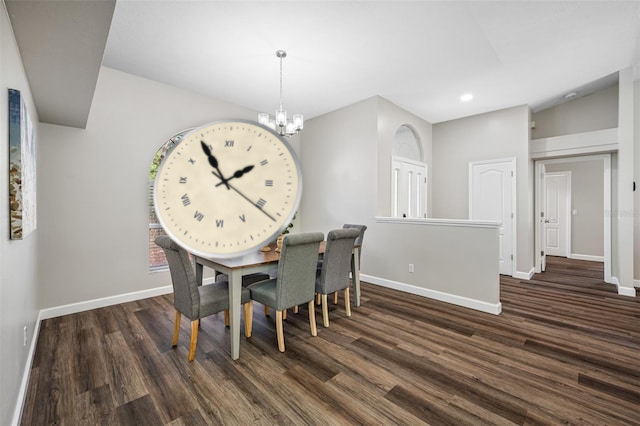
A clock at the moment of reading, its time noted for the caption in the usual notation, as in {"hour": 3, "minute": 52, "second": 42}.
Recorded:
{"hour": 1, "minute": 54, "second": 21}
